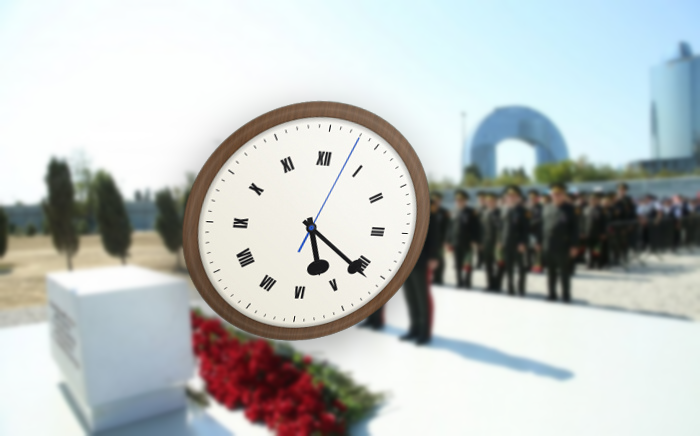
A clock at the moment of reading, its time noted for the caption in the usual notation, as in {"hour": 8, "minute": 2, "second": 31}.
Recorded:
{"hour": 5, "minute": 21, "second": 3}
